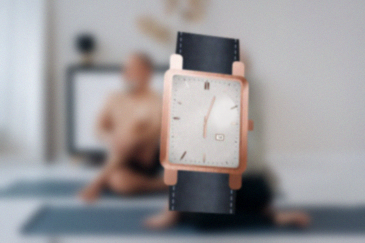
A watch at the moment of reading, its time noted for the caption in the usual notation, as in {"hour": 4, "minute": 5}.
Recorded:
{"hour": 6, "minute": 3}
